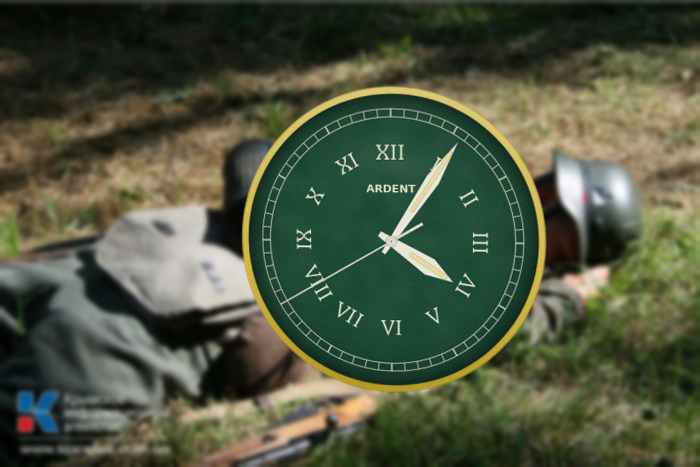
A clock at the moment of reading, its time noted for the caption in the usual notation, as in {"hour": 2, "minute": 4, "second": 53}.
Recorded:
{"hour": 4, "minute": 5, "second": 40}
